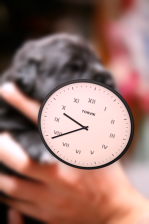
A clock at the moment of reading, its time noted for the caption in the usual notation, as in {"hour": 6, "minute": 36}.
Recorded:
{"hour": 9, "minute": 39}
